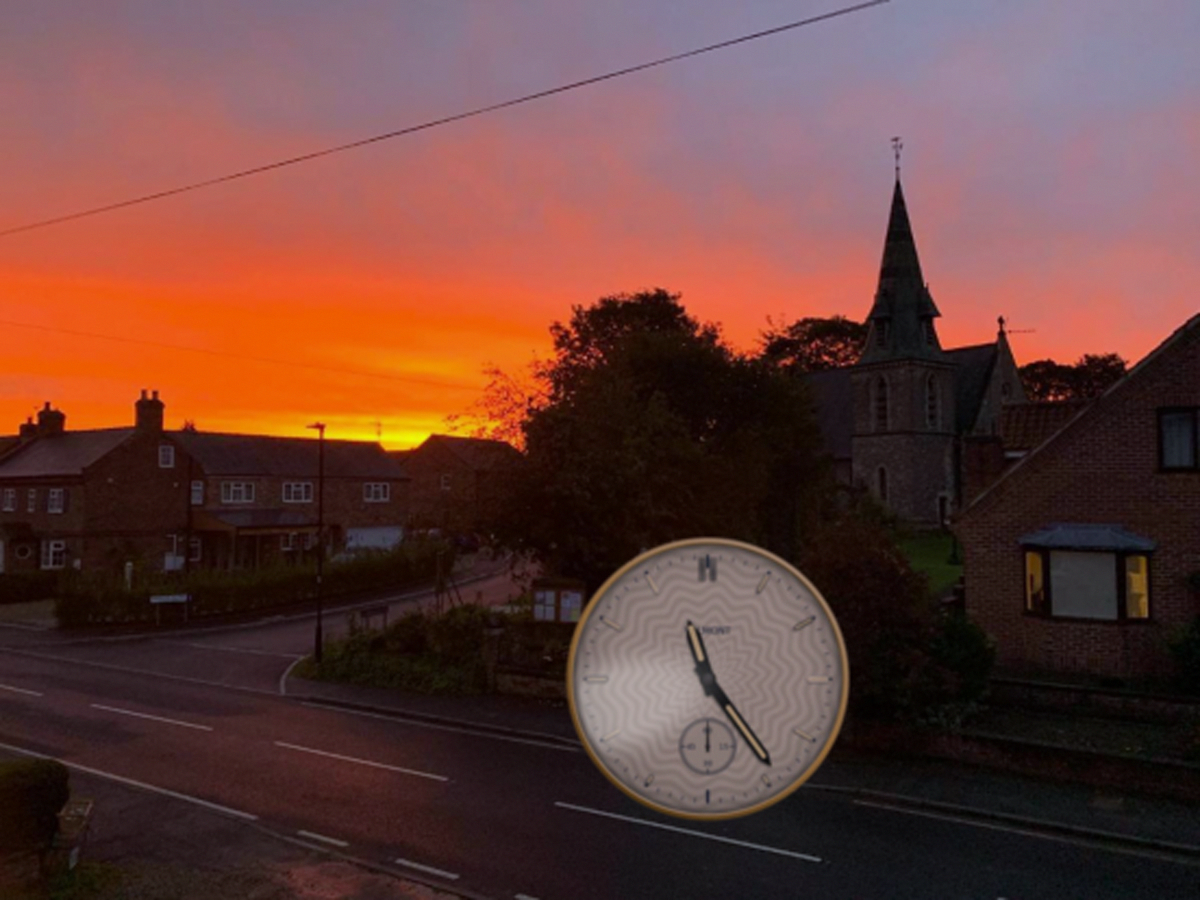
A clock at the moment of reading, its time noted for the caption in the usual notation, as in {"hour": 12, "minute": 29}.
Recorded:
{"hour": 11, "minute": 24}
